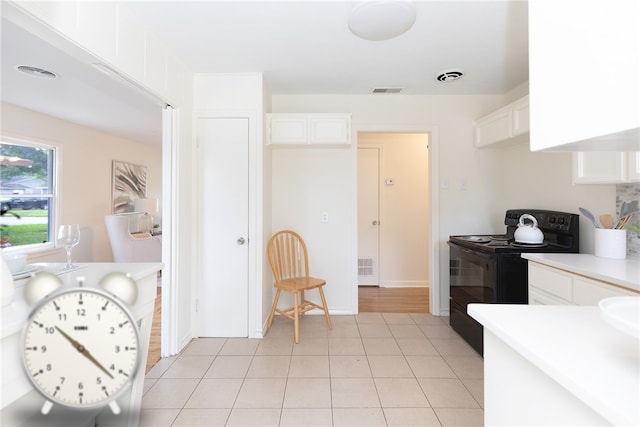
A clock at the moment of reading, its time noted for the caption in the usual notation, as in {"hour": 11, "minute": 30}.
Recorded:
{"hour": 10, "minute": 22}
